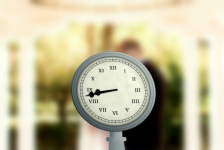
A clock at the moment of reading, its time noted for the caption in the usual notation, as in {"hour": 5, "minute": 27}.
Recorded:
{"hour": 8, "minute": 43}
